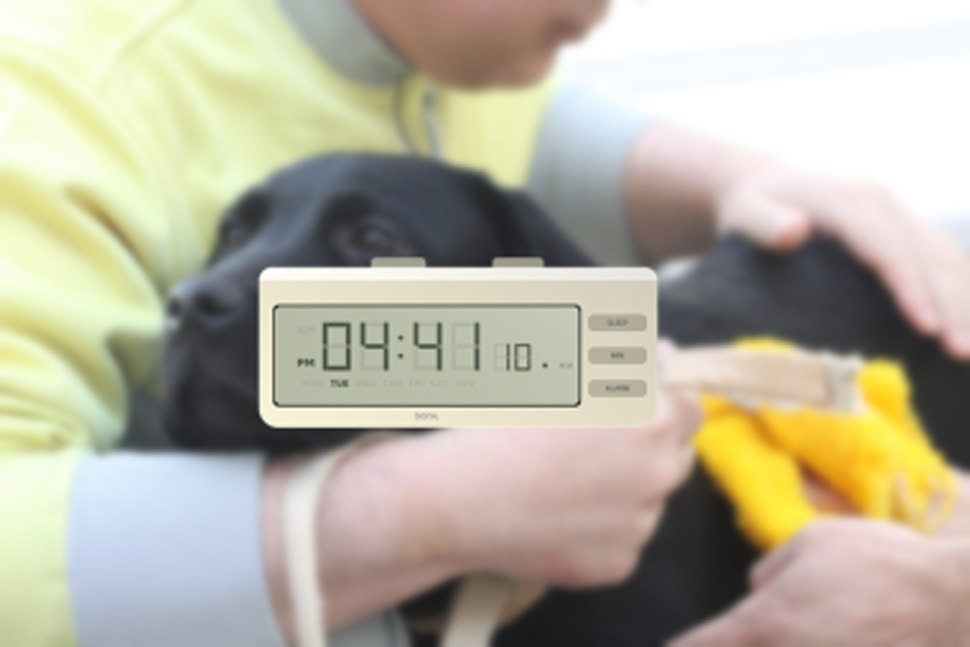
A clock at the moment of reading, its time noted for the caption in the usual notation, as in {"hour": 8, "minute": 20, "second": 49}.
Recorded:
{"hour": 4, "minute": 41, "second": 10}
